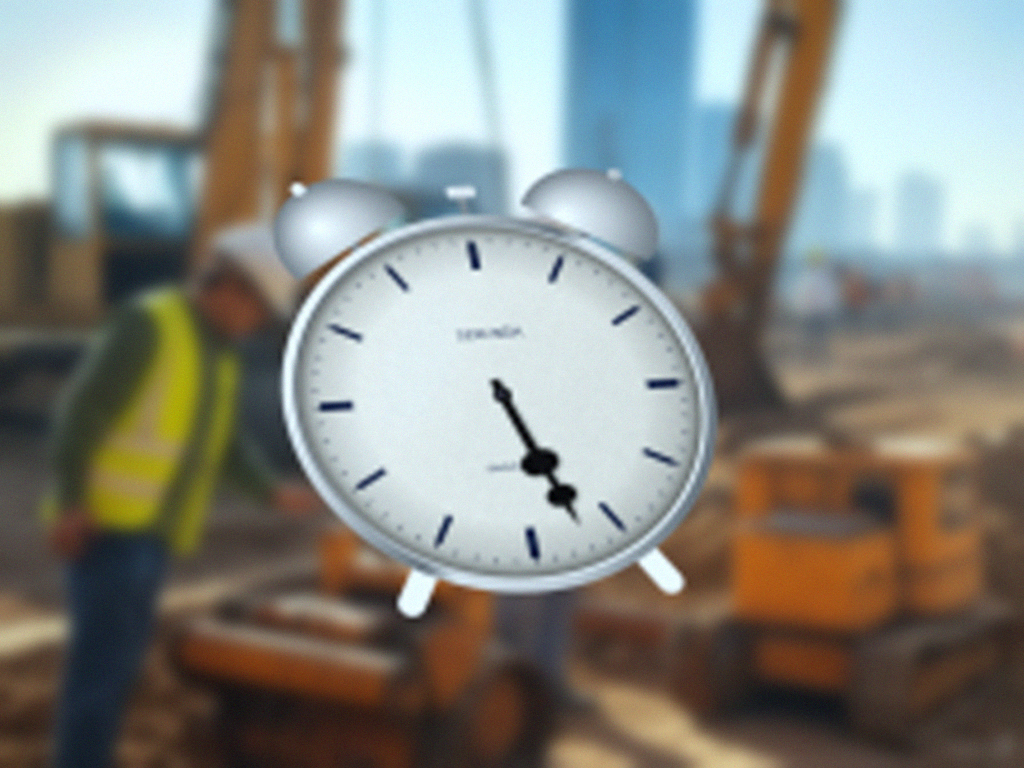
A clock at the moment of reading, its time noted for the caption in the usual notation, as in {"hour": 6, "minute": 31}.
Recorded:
{"hour": 5, "minute": 27}
